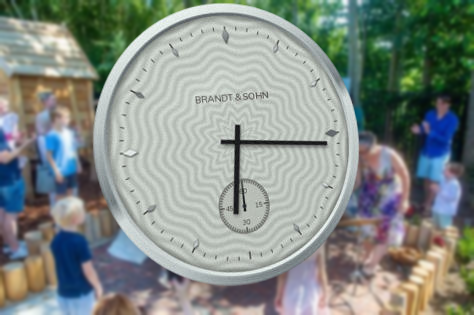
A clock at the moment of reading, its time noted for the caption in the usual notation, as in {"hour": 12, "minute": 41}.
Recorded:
{"hour": 6, "minute": 16}
